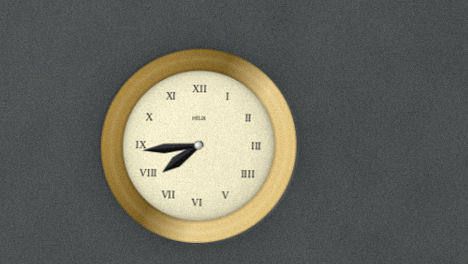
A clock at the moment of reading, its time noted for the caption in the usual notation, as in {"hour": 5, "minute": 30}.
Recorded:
{"hour": 7, "minute": 44}
